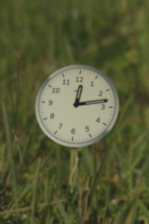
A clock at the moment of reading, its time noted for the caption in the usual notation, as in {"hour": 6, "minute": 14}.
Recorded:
{"hour": 12, "minute": 13}
